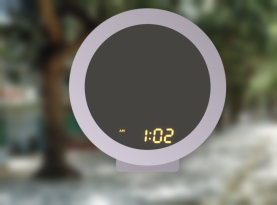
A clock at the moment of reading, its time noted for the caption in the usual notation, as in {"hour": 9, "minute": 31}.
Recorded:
{"hour": 1, "minute": 2}
